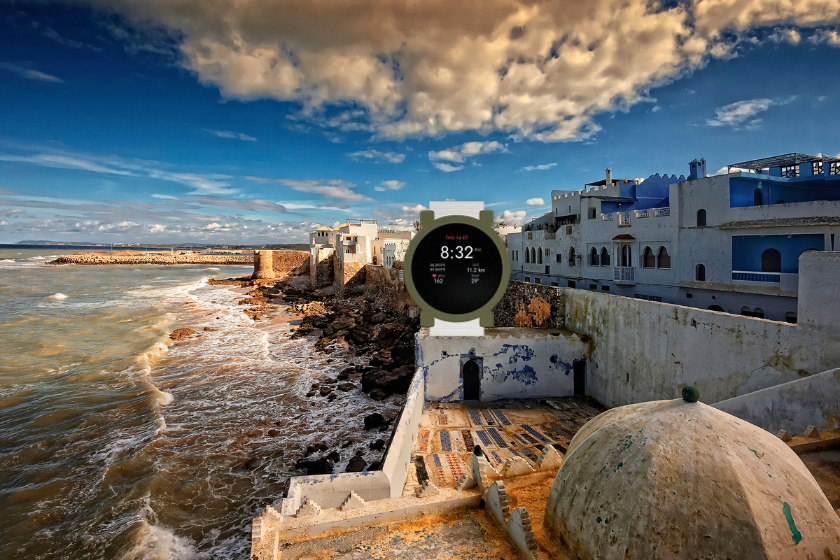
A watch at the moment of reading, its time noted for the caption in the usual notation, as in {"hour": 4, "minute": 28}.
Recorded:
{"hour": 8, "minute": 32}
